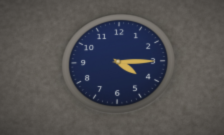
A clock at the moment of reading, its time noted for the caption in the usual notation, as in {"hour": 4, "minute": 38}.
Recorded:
{"hour": 4, "minute": 15}
